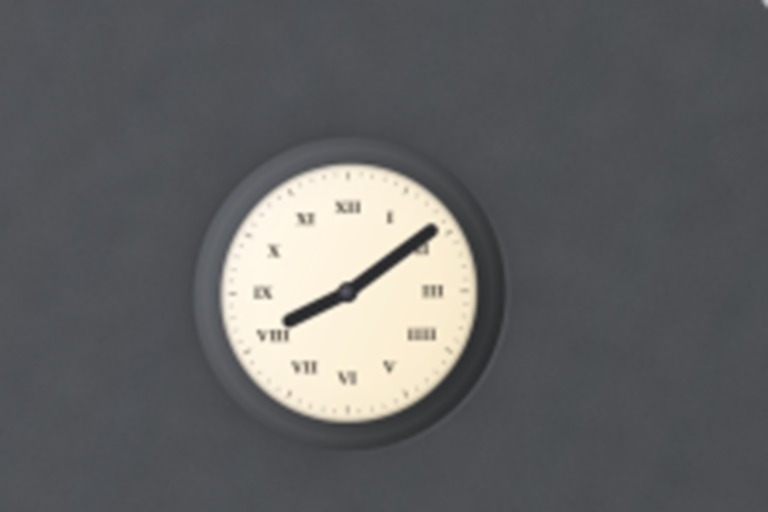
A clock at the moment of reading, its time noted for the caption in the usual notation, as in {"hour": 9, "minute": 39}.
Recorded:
{"hour": 8, "minute": 9}
